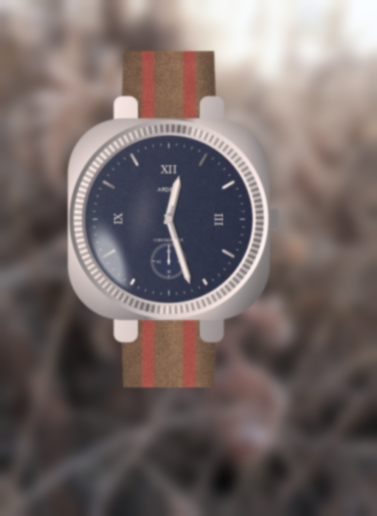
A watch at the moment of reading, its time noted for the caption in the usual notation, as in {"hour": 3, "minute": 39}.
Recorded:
{"hour": 12, "minute": 27}
